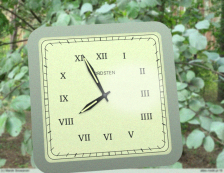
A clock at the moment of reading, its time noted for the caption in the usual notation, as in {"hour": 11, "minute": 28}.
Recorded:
{"hour": 7, "minute": 56}
